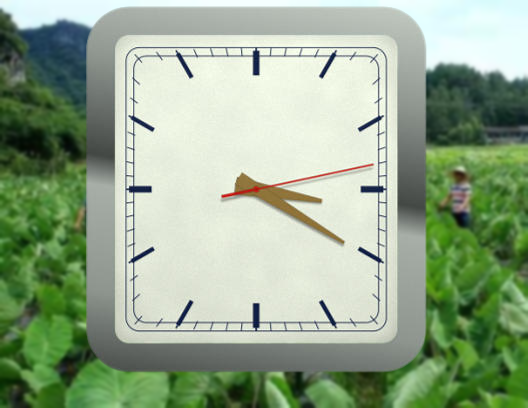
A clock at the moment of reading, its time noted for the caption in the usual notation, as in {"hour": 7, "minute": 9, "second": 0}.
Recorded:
{"hour": 3, "minute": 20, "second": 13}
